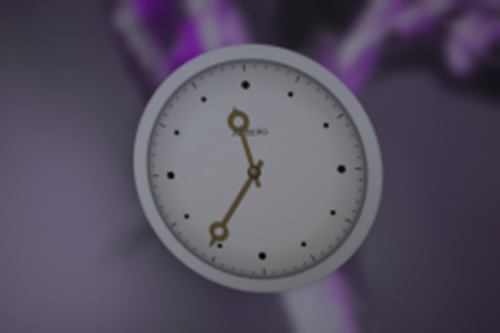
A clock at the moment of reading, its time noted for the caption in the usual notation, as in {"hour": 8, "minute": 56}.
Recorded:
{"hour": 11, "minute": 36}
